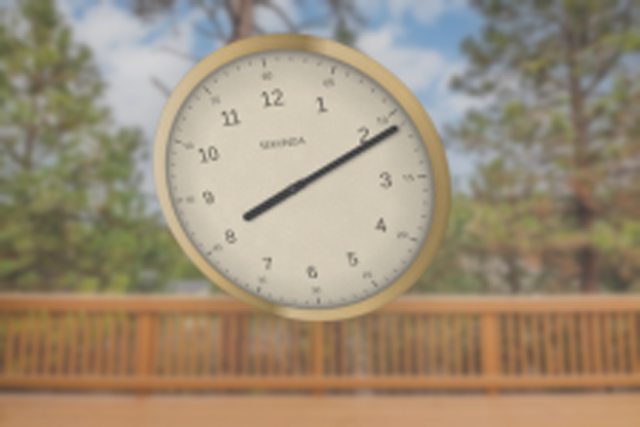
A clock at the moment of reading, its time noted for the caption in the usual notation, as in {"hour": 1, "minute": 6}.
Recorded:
{"hour": 8, "minute": 11}
